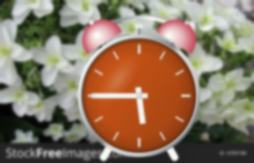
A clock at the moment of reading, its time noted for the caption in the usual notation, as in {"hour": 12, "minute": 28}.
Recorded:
{"hour": 5, "minute": 45}
